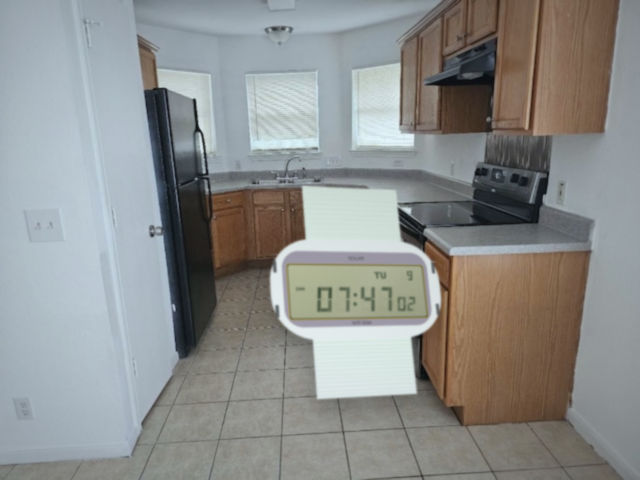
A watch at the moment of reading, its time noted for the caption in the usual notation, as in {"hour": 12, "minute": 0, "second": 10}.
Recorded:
{"hour": 7, "minute": 47, "second": 2}
